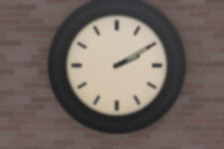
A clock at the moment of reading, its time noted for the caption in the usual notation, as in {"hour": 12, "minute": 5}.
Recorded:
{"hour": 2, "minute": 10}
